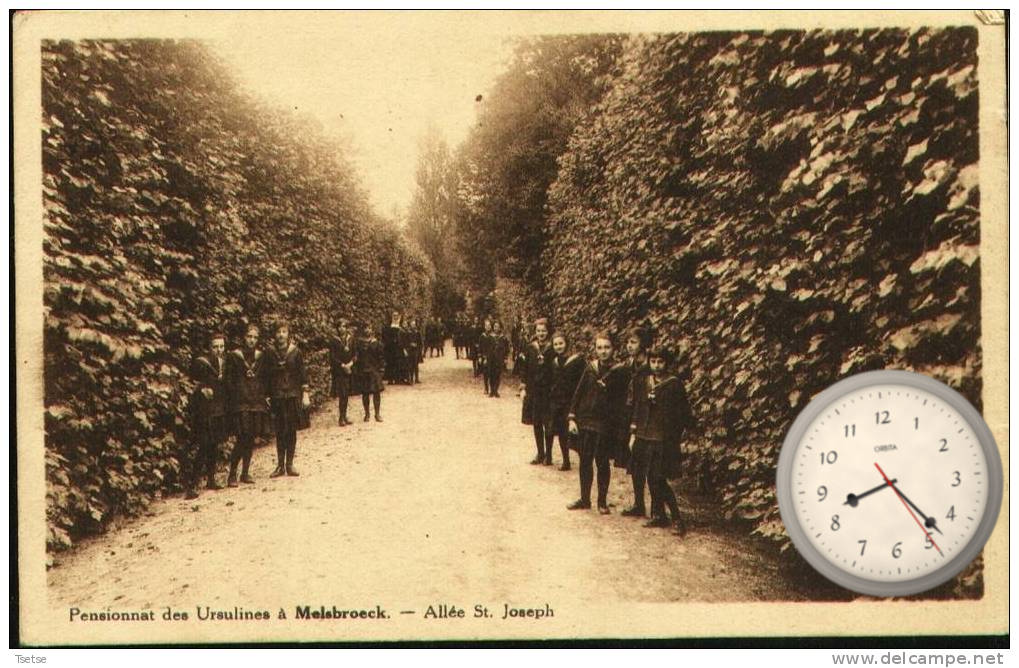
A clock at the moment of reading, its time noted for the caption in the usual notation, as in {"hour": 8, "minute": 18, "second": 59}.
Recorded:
{"hour": 8, "minute": 23, "second": 25}
